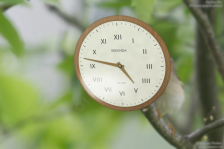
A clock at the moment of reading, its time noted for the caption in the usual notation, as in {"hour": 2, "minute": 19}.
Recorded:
{"hour": 4, "minute": 47}
